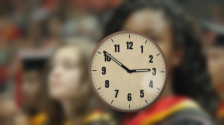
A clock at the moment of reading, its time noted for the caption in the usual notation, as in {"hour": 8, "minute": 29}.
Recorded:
{"hour": 2, "minute": 51}
